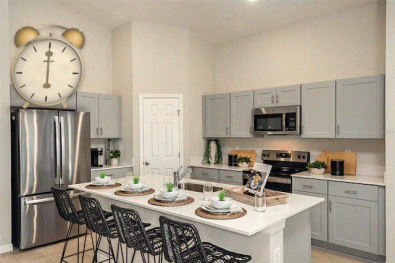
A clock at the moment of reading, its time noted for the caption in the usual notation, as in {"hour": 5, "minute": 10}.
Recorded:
{"hour": 6, "minute": 0}
